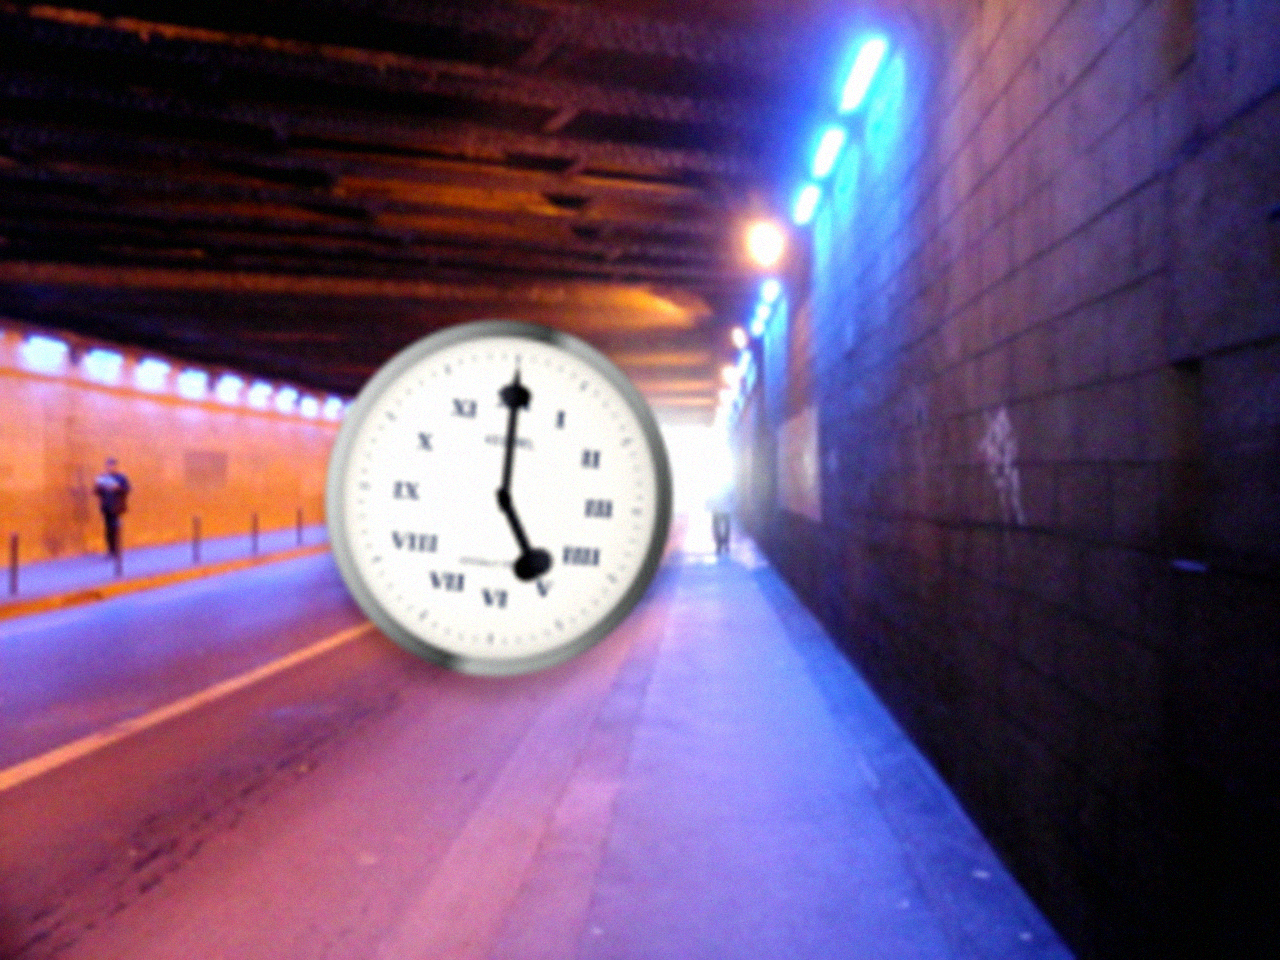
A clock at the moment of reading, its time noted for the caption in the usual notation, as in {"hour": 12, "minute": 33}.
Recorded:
{"hour": 5, "minute": 0}
